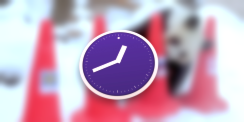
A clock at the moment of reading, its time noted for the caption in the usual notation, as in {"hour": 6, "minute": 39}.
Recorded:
{"hour": 12, "minute": 41}
